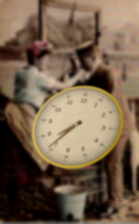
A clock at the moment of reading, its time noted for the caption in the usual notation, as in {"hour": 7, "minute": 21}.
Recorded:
{"hour": 7, "minute": 36}
